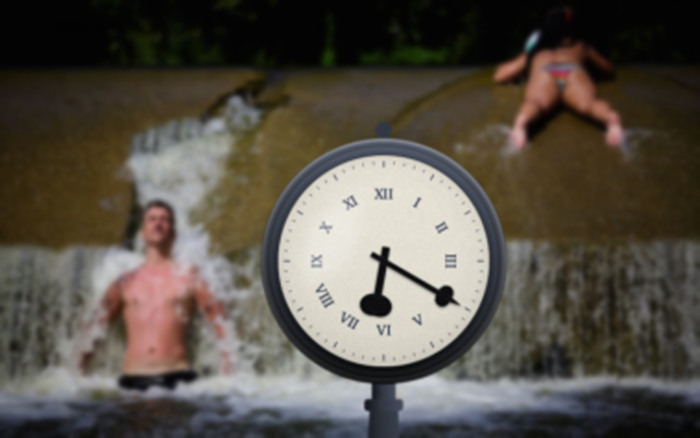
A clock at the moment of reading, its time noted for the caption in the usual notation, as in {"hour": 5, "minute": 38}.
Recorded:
{"hour": 6, "minute": 20}
